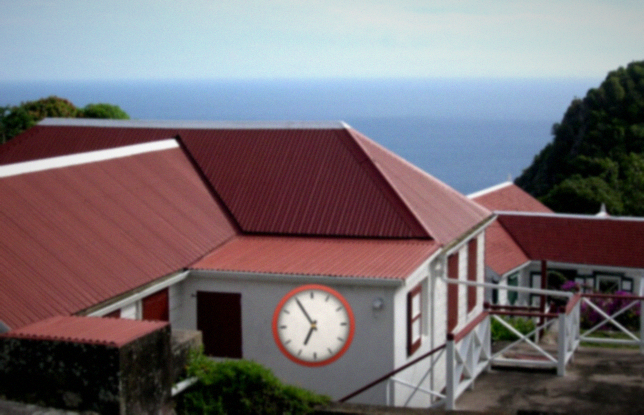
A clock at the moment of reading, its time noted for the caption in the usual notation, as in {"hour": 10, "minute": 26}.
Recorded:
{"hour": 6, "minute": 55}
